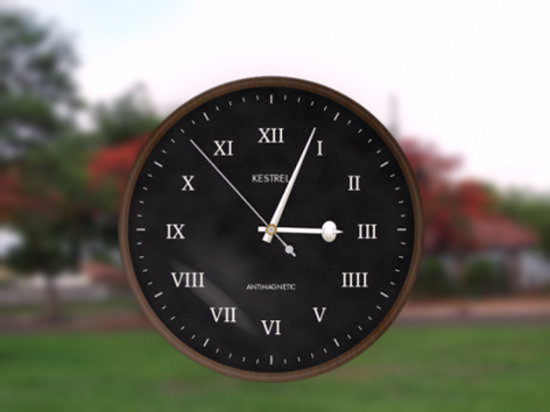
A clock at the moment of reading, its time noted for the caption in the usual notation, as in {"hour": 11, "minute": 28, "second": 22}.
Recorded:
{"hour": 3, "minute": 3, "second": 53}
